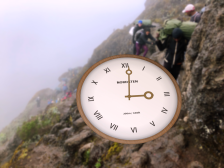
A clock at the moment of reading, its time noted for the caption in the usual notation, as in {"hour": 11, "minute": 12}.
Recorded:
{"hour": 3, "minute": 1}
